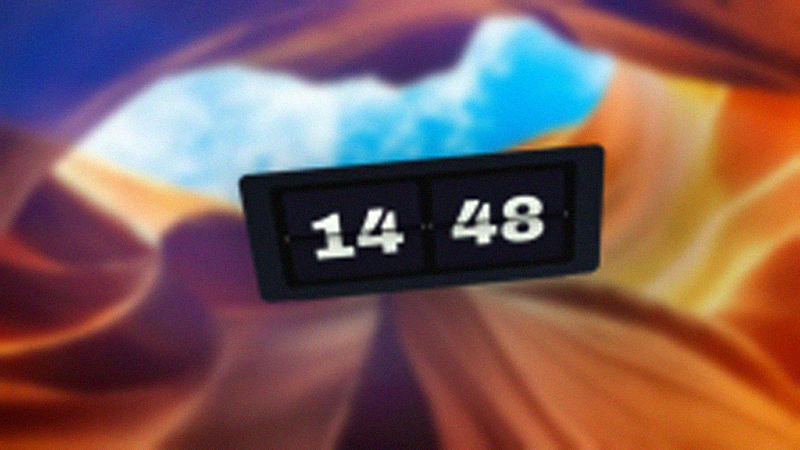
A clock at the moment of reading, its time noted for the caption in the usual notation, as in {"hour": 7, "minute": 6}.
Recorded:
{"hour": 14, "minute": 48}
